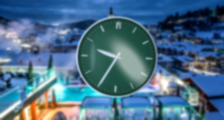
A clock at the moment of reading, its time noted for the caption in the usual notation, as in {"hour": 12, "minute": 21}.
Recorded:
{"hour": 9, "minute": 35}
